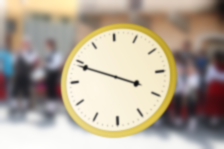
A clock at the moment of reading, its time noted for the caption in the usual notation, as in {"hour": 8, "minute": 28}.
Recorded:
{"hour": 3, "minute": 49}
